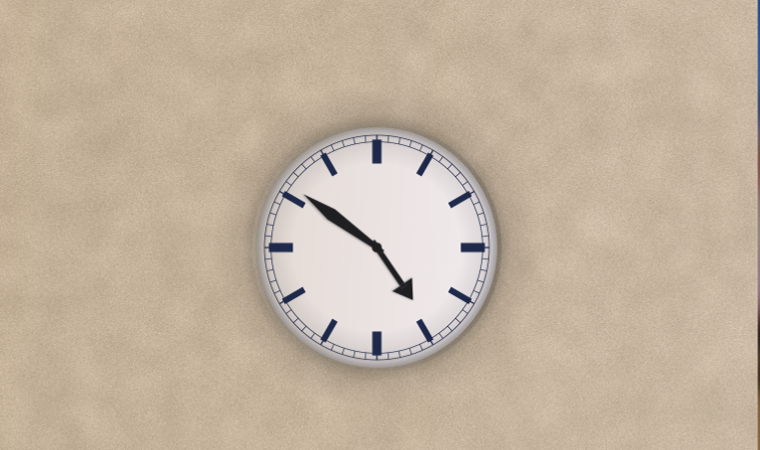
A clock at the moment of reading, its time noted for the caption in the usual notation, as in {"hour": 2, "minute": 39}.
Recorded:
{"hour": 4, "minute": 51}
